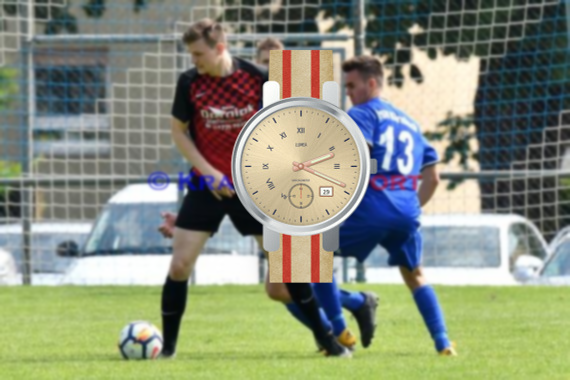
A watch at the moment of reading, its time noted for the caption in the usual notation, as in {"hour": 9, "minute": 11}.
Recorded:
{"hour": 2, "minute": 19}
